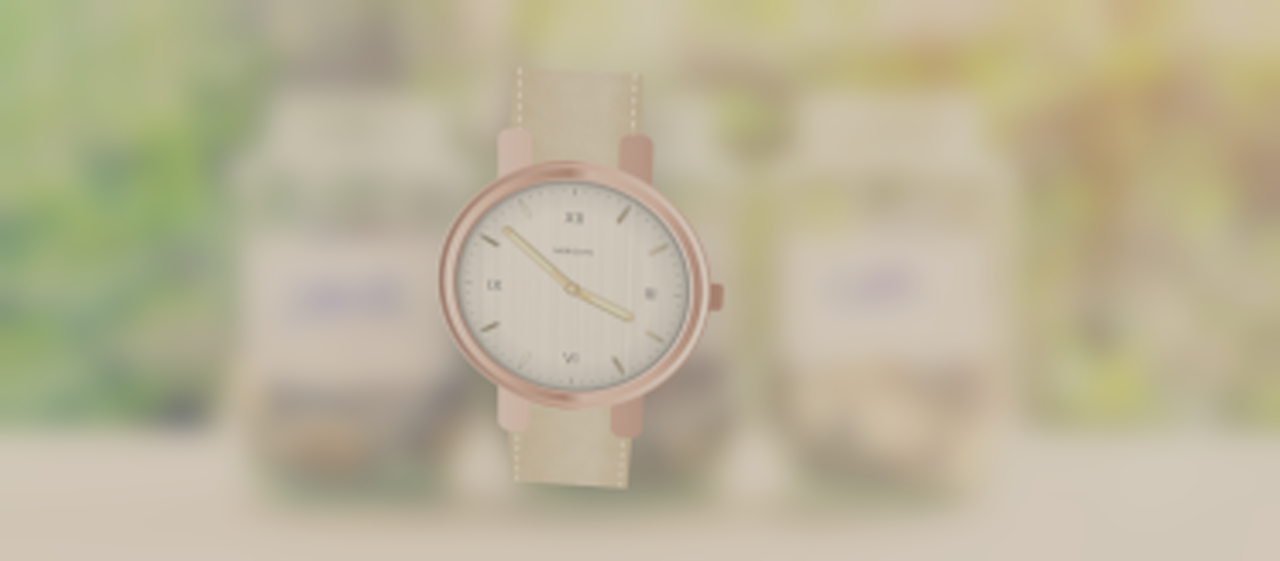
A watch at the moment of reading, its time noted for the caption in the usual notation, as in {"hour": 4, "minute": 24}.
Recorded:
{"hour": 3, "minute": 52}
